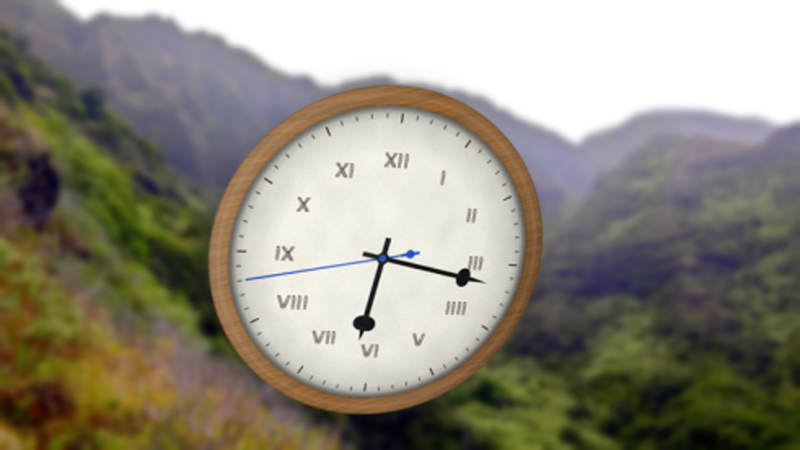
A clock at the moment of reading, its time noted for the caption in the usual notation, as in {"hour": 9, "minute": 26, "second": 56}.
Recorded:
{"hour": 6, "minute": 16, "second": 43}
